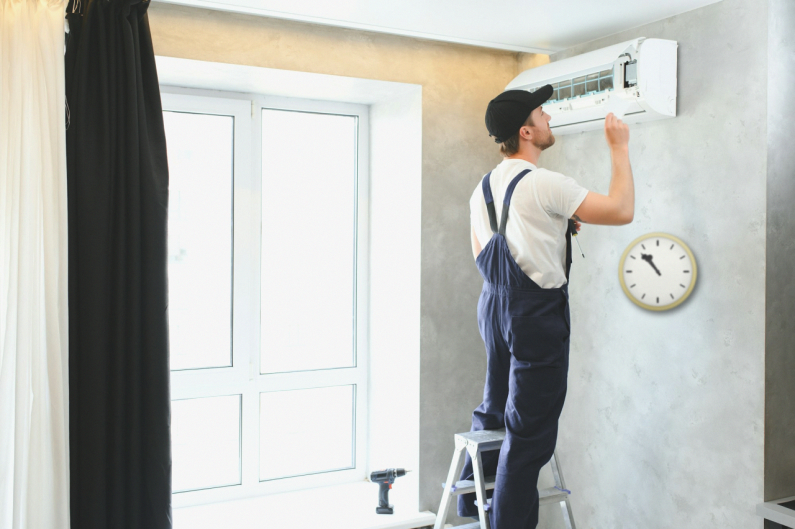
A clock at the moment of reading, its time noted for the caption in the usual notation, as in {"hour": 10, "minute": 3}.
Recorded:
{"hour": 10, "minute": 53}
